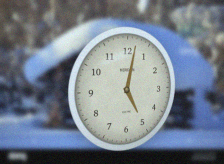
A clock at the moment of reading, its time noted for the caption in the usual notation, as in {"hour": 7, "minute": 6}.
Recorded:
{"hour": 5, "minute": 2}
